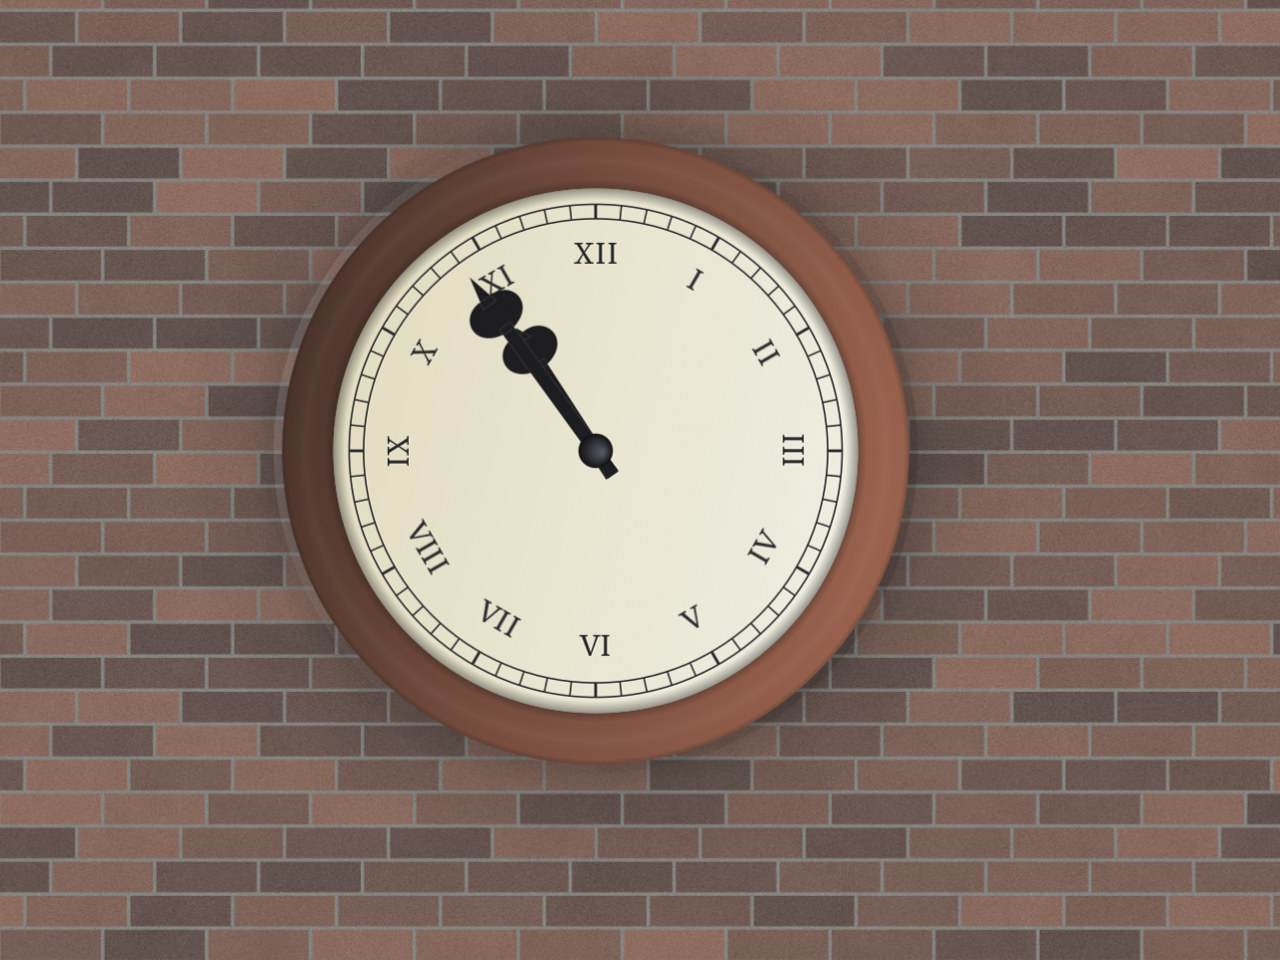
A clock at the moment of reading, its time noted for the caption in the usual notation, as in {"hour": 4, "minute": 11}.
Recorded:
{"hour": 10, "minute": 54}
